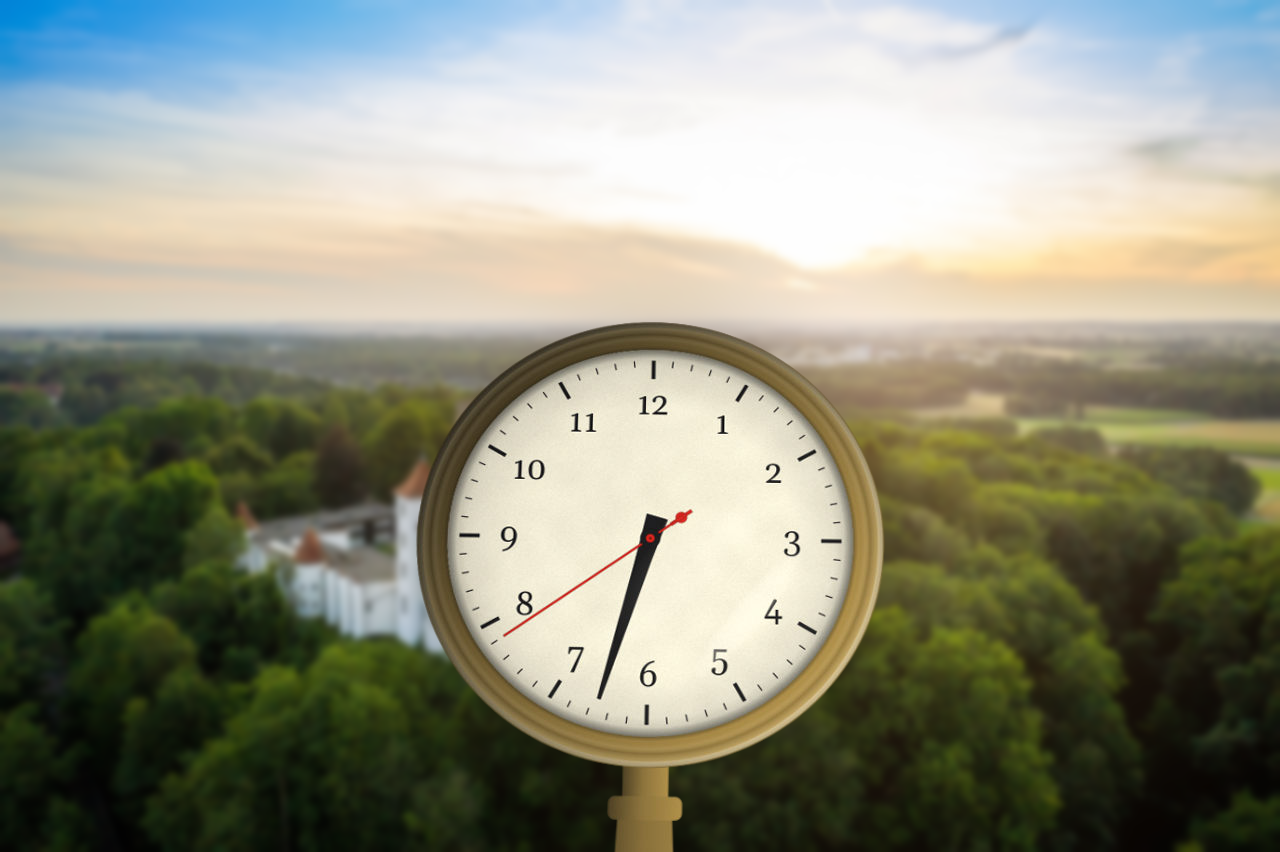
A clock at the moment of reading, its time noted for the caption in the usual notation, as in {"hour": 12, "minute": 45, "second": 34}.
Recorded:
{"hour": 6, "minute": 32, "second": 39}
